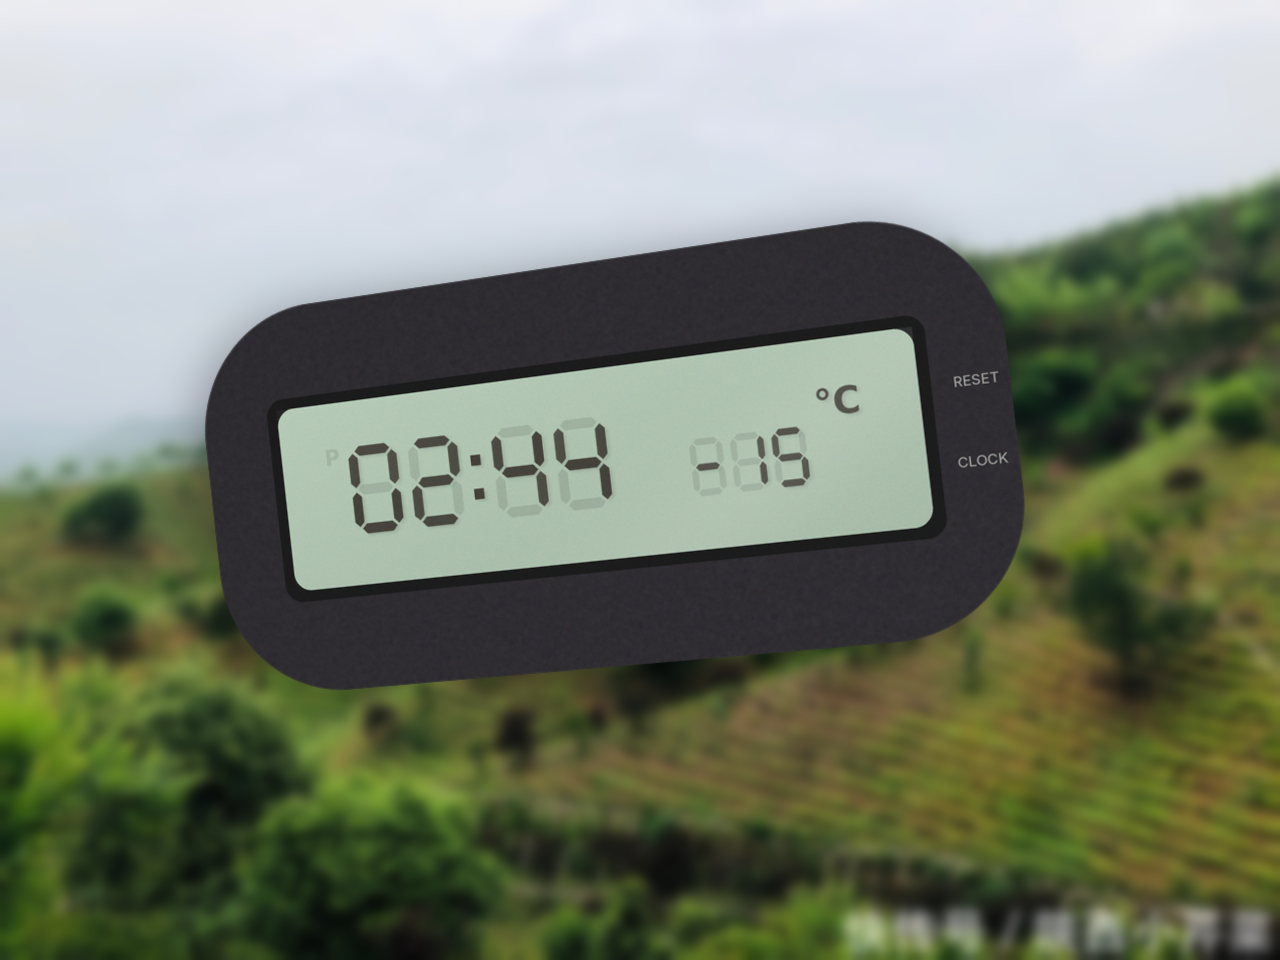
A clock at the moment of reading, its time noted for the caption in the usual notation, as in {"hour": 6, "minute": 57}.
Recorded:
{"hour": 2, "minute": 44}
